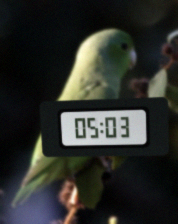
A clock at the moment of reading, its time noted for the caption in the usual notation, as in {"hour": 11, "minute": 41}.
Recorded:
{"hour": 5, "minute": 3}
